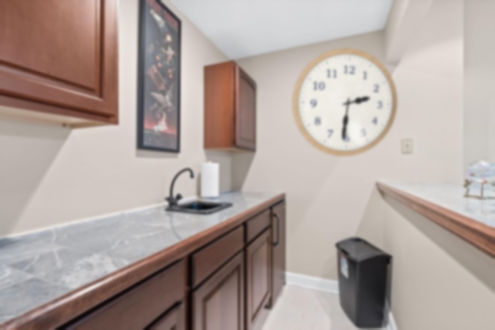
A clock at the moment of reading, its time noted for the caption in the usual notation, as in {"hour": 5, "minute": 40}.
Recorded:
{"hour": 2, "minute": 31}
